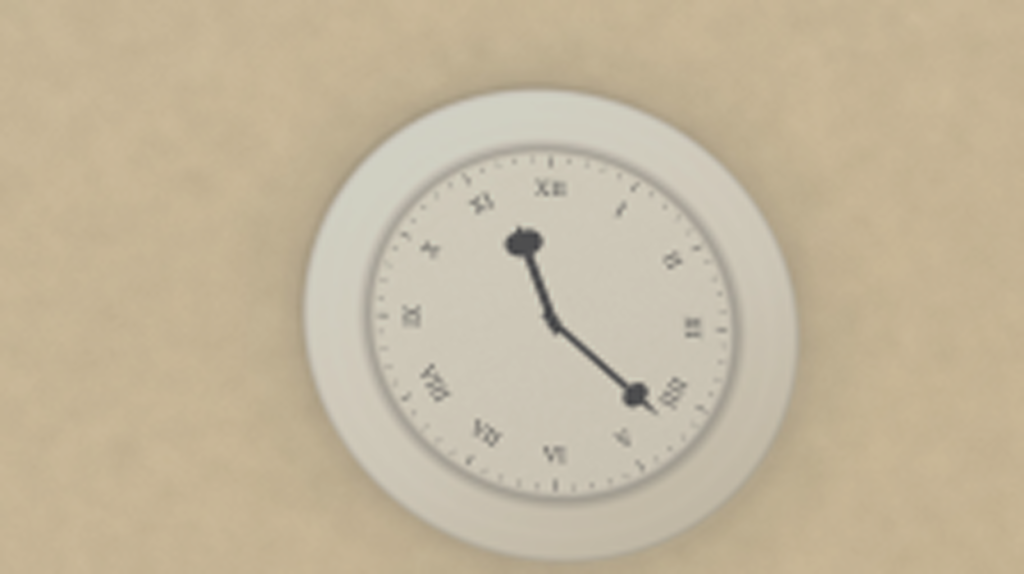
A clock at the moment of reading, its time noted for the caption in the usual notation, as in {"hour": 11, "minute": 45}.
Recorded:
{"hour": 11, "minute": 22}
